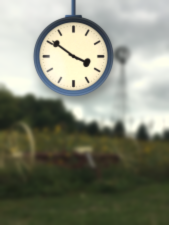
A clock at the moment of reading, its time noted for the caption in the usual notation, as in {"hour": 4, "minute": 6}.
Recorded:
{"hour": 3, "minute": 51}
